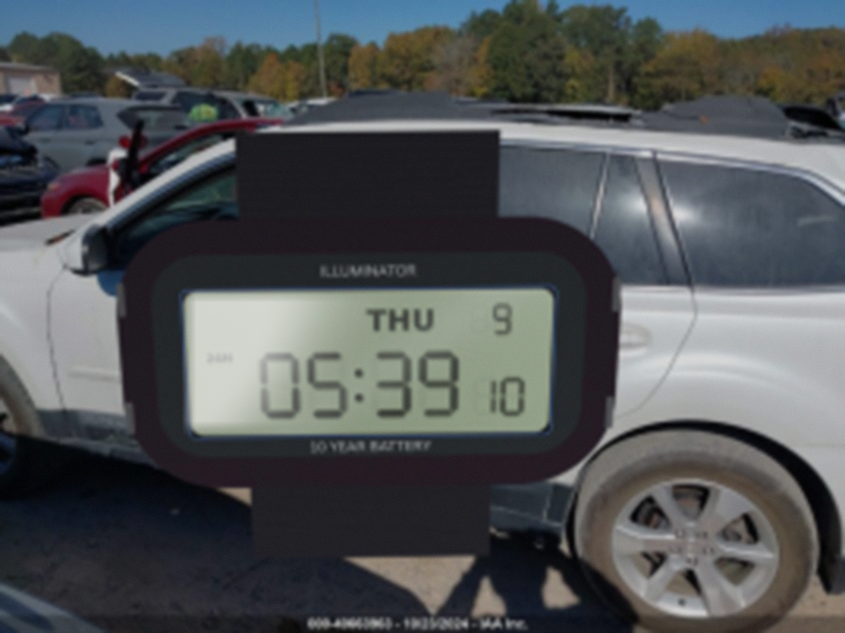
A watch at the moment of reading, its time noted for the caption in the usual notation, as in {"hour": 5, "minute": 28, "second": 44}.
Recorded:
{"hour": 5, "minute": 39, "second": 10}
